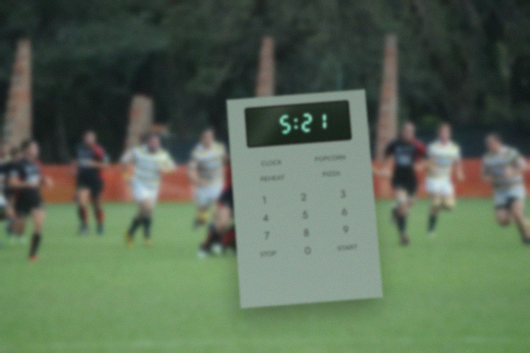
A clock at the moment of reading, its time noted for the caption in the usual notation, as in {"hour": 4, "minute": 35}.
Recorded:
{"hour": 5, "minute": 21}
